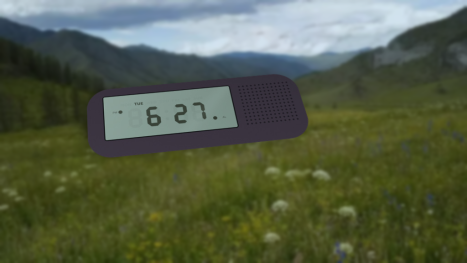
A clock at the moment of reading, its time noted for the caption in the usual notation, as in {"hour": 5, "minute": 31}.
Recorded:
{"hour": 6, "minute": 27}
